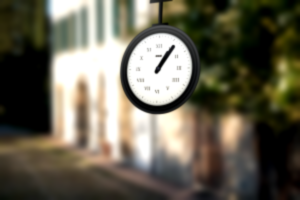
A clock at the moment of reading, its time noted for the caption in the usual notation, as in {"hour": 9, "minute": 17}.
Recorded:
{"hour": 1, "minute": 6}
